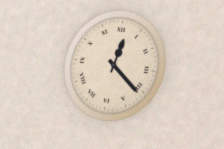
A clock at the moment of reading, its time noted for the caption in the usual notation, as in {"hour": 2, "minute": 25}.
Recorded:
{"hour": 12, "minute": 21}
